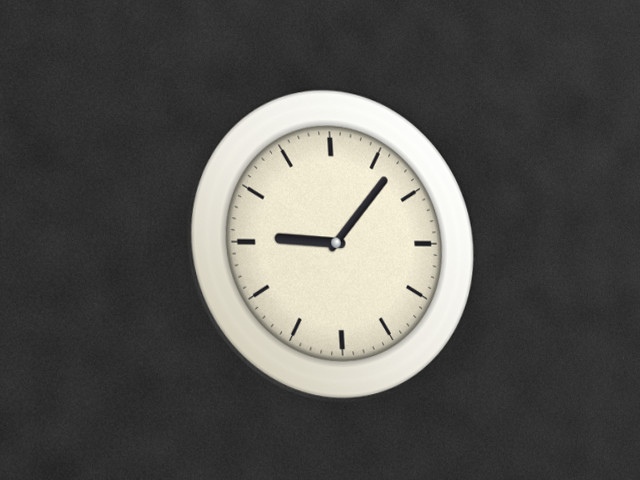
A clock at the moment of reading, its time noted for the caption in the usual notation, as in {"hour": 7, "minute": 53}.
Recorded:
{"hour": 9, "minute": 7}
